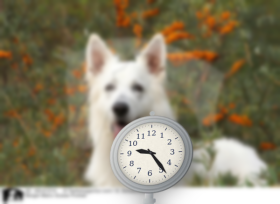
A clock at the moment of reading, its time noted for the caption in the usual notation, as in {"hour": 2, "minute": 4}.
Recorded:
{"hour": 9, "minute": 24}
